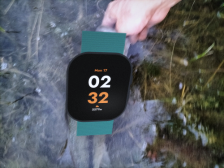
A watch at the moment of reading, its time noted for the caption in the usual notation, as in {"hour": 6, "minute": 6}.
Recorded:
{"hour": 2, "minute": 32}
